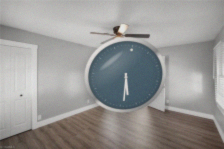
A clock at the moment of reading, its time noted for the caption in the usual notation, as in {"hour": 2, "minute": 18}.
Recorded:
{"hour": 5, "minute": 29}
